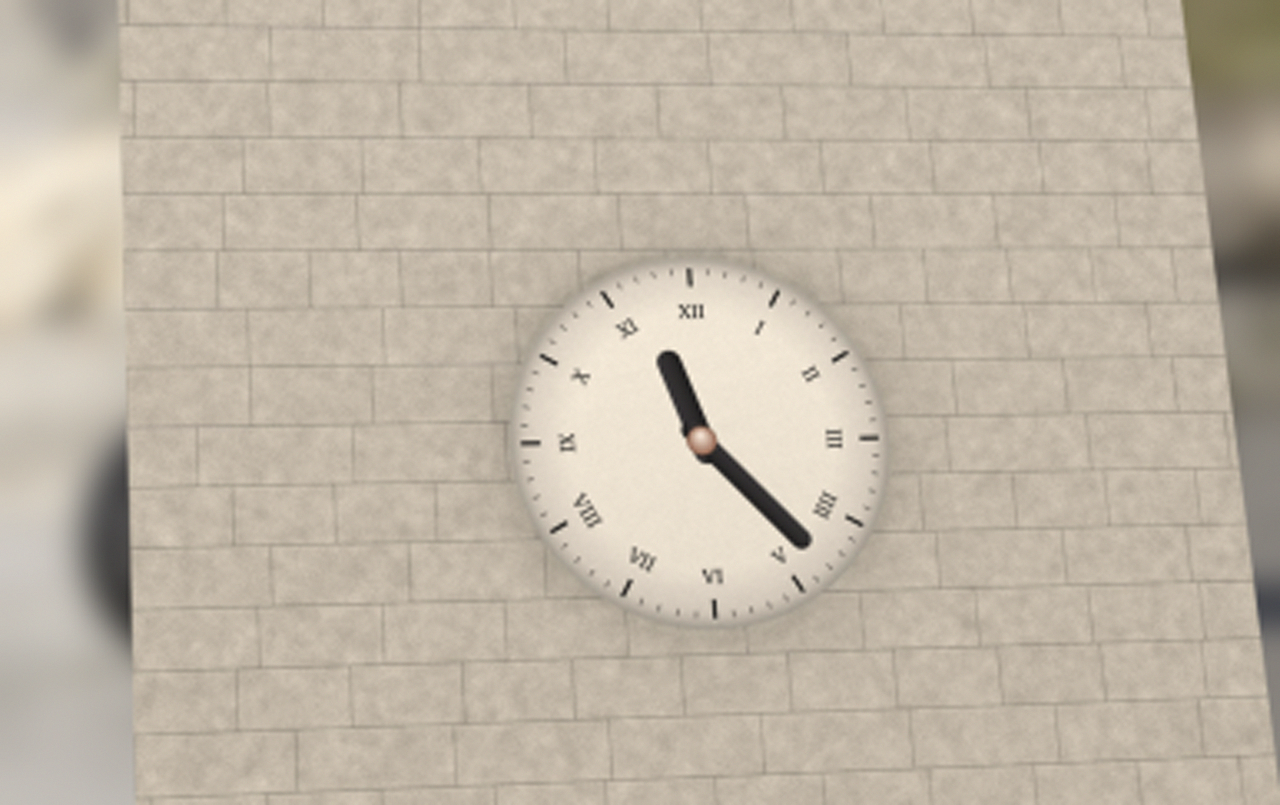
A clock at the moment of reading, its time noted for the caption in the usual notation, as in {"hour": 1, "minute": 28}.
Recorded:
{"hour": 11, "minute": 23}
